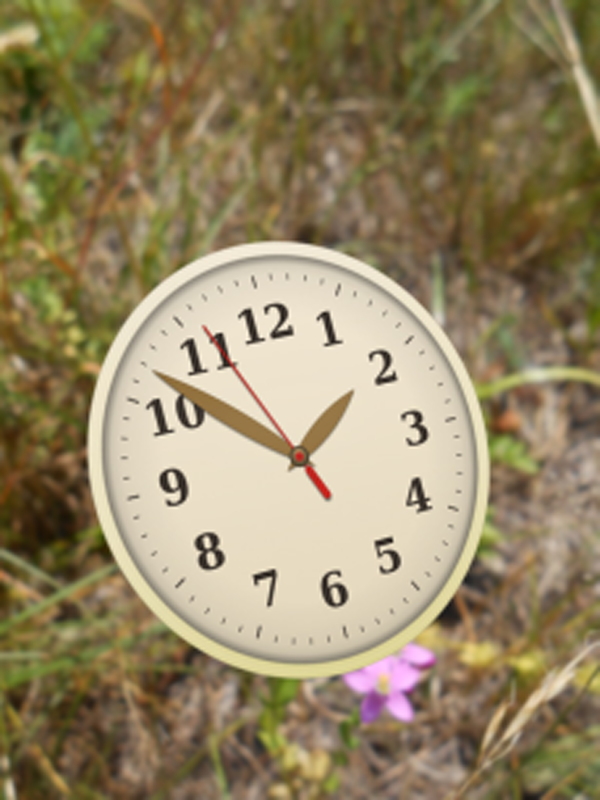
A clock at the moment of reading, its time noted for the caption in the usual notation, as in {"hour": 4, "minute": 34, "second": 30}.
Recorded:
{"hour": 1, "minute": 51, "second": 56}
